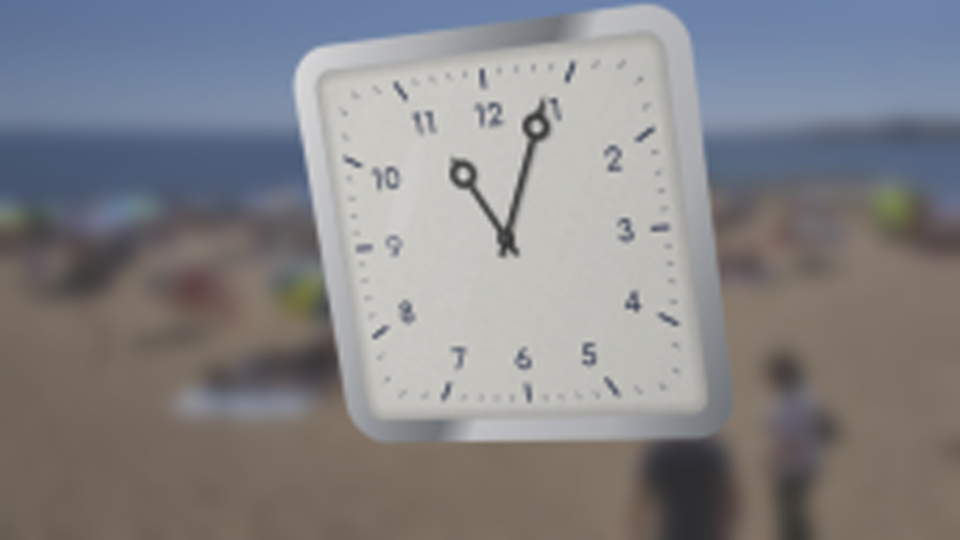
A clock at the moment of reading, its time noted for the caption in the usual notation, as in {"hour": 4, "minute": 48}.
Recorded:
{"hour": 11, "minute": 4}
